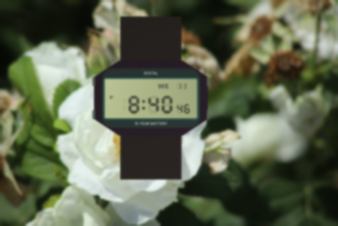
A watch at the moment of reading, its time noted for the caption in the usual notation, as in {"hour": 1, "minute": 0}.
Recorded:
{"hour": 8, "minute": 40}
